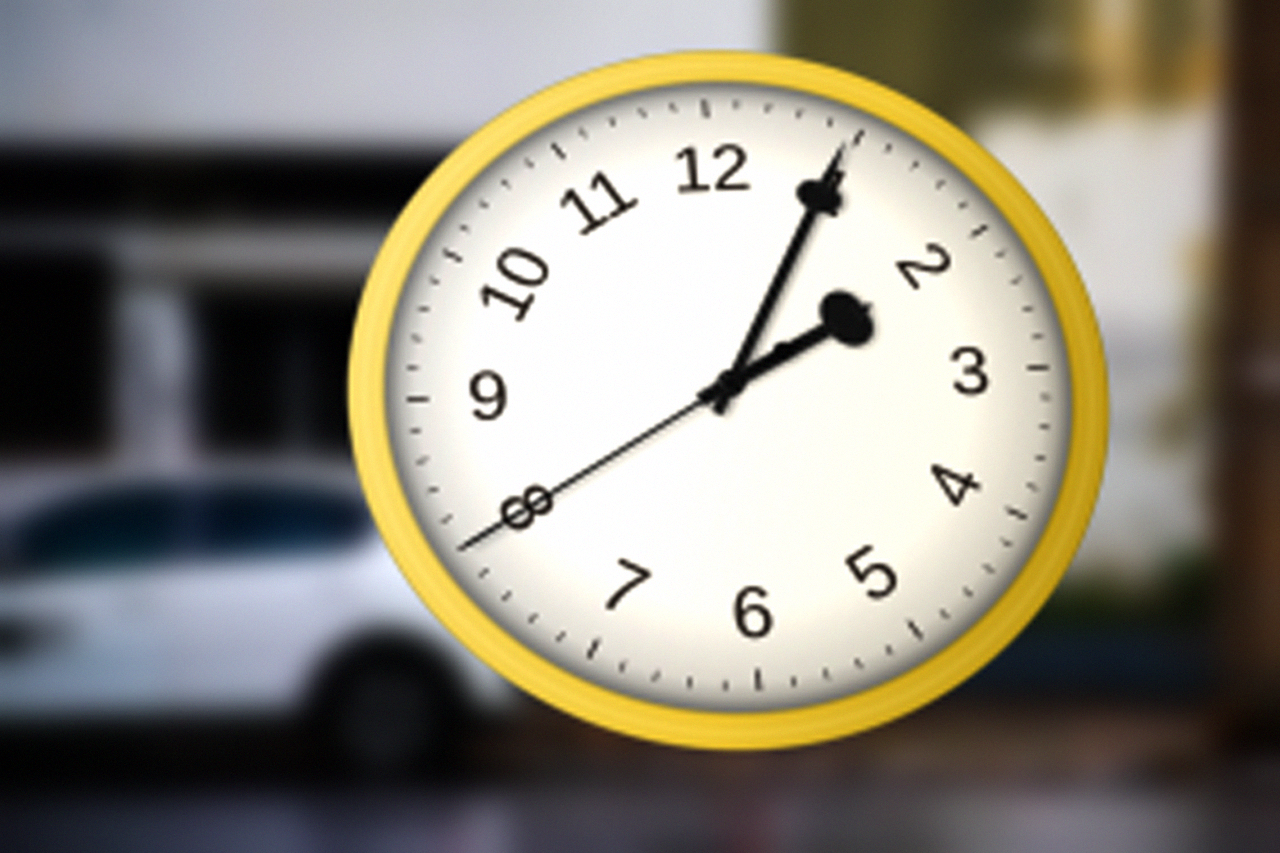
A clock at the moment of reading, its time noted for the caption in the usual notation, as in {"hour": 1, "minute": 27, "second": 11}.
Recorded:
{"hour": 2, "minute": 4, "second": 40}
